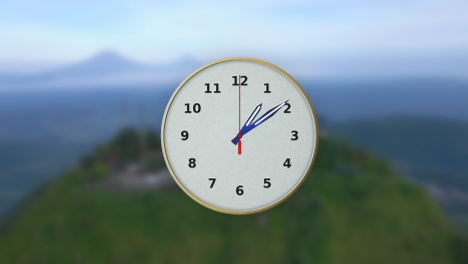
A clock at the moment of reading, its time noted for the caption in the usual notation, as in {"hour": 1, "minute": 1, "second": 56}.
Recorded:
{"hour": 1, "minute": 9, "second": 0}
